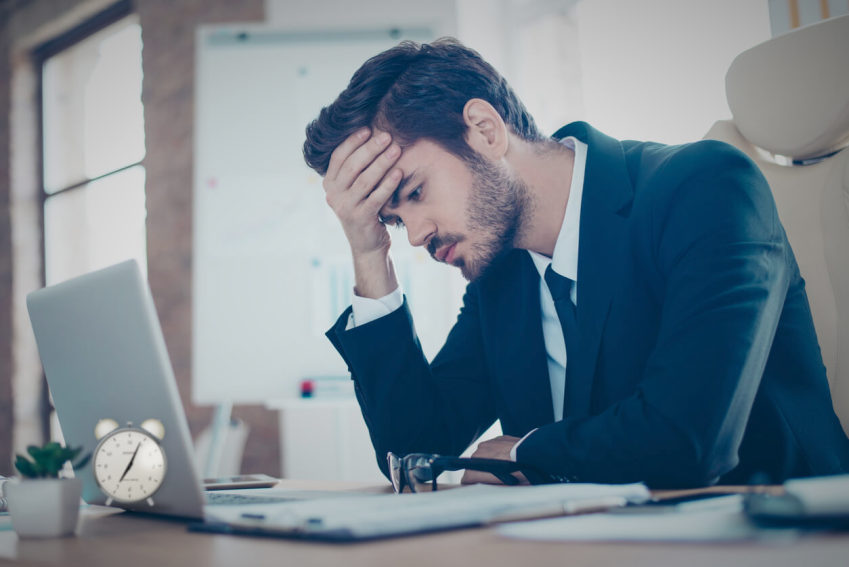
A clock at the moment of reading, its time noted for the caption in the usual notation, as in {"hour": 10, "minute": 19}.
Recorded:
{"hour": 7, "minute": 4}
